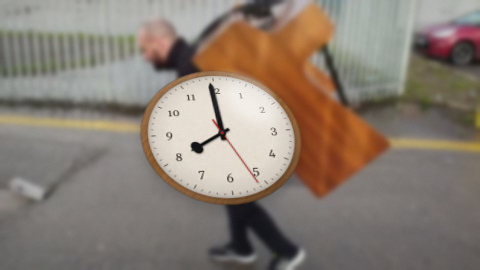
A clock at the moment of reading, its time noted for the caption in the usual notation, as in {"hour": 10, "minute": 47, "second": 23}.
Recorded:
{"hour": 7, "minute": 59, "second": 26}
